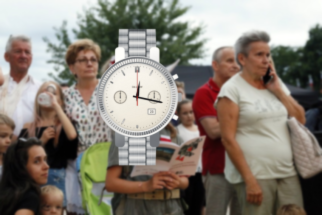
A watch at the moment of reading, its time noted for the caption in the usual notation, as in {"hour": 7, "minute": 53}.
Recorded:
{"hour": 12, "minute": 17}
